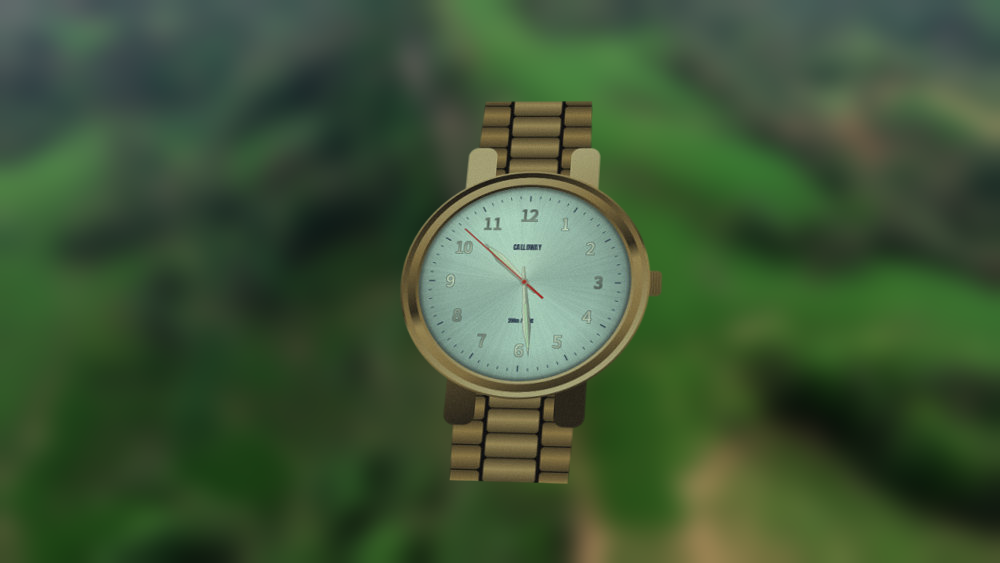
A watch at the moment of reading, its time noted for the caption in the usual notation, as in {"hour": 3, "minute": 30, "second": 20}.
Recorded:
{"hour": 10, "minute": 28, "second": 52}
